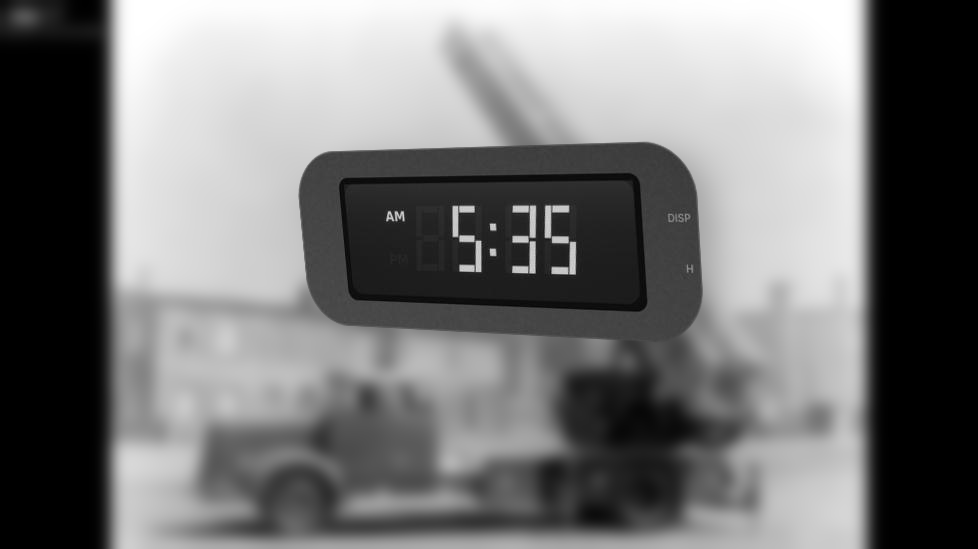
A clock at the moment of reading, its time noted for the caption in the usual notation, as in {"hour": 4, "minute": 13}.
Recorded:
{"hour": 5, "minute": 35}
